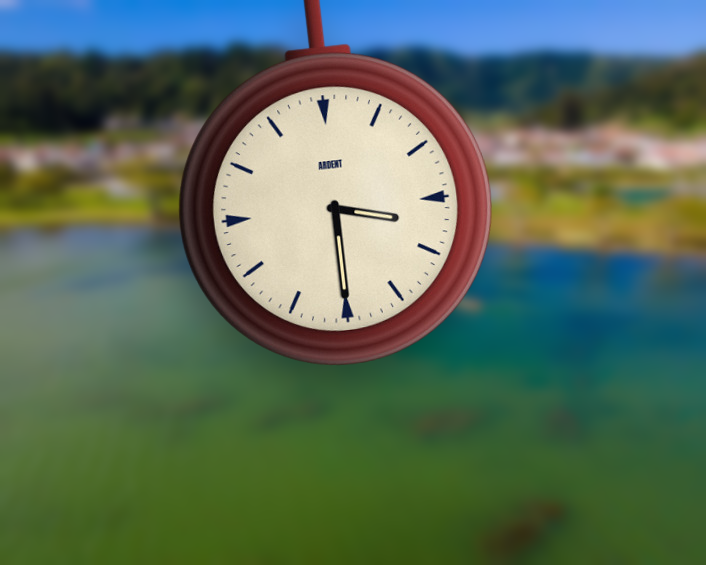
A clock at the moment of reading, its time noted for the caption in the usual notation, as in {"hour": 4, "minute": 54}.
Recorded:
{"hour": 3, "minute": 30}
